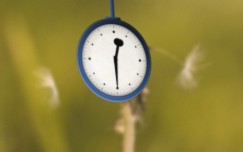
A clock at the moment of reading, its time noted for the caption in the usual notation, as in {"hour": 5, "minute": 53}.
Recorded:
{"hour": 12, "minute": 30}
